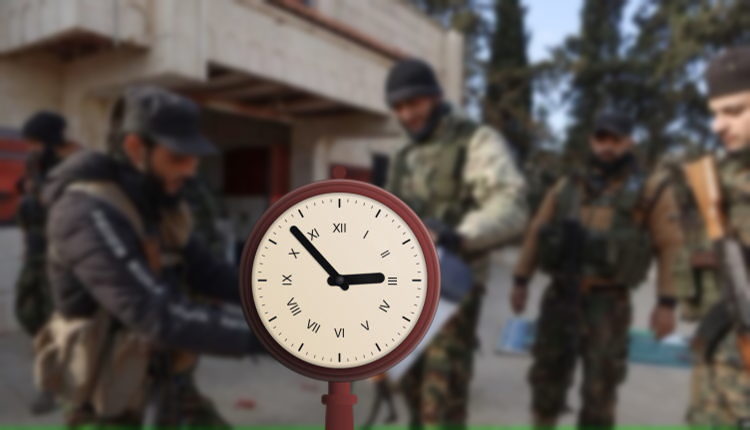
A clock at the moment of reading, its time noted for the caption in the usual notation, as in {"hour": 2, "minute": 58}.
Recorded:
{"hour": 2, "minute": 53}
